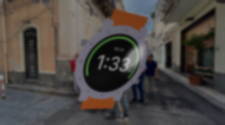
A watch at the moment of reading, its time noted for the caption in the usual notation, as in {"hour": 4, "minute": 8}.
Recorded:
{"hour": 1, "minute": 33}
